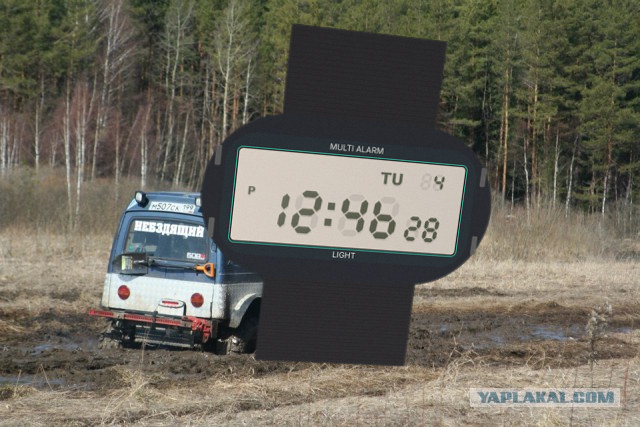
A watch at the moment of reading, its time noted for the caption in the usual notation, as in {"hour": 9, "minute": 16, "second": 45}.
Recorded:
{"hour": 12, "minute": 46, "second": 28}
